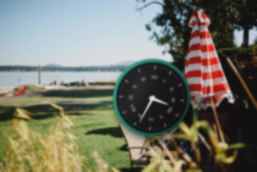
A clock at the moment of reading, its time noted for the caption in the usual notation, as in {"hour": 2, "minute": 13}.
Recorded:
{"hour": 3, "minute": 34}
